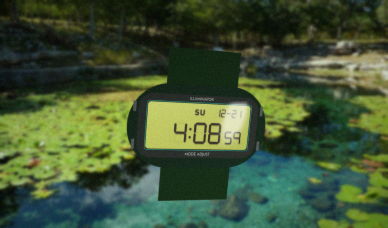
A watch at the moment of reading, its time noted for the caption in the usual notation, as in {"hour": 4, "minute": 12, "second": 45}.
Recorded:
{"hour": 4, "minute": 8, "second": 59}
